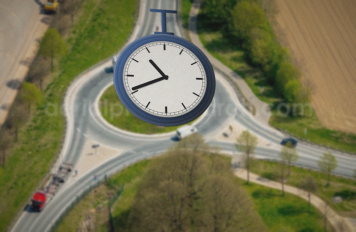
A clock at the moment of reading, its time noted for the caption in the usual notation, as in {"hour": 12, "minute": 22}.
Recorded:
{"hour": 10, "minute": 41}
